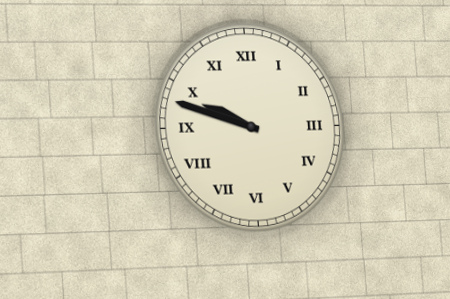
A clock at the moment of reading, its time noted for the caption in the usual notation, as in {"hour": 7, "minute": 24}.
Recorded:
{"hour": 9, "minute": 48}
